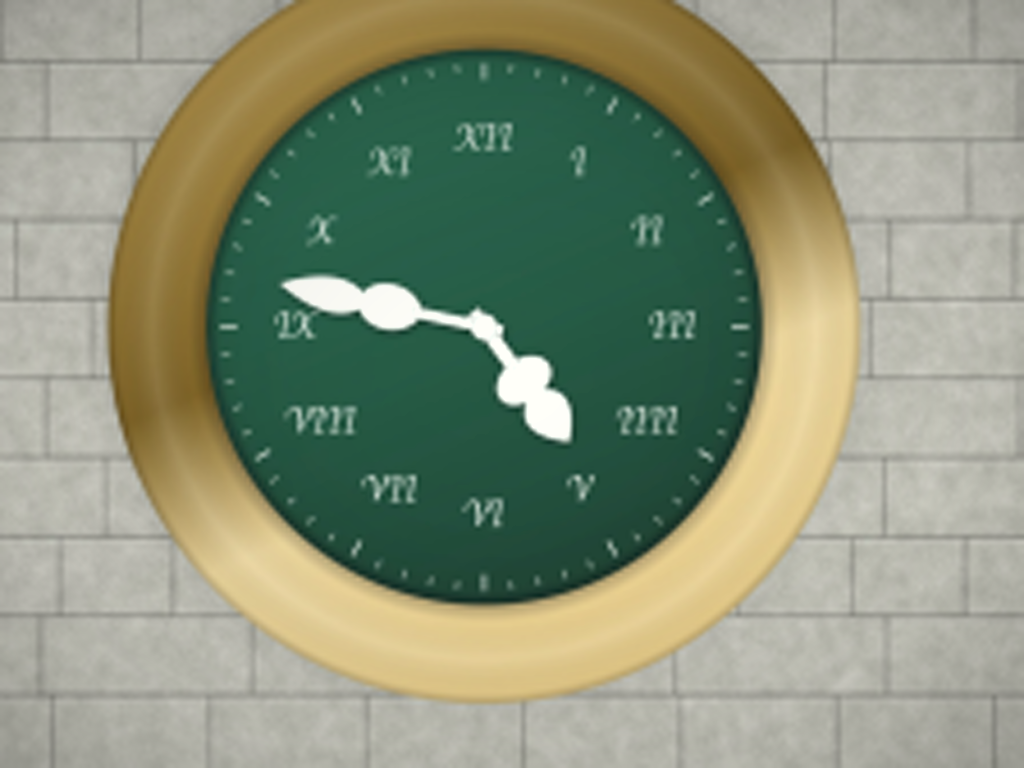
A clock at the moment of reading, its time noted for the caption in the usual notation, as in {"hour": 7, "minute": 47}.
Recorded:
{"hour": 4, "minute": 47}
